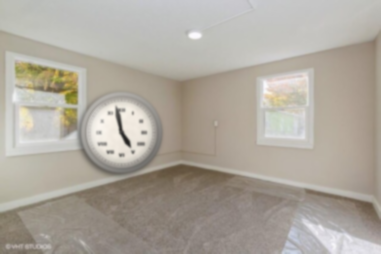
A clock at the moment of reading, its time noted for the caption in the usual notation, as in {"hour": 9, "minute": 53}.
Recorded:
{"hour": 4, "minute": 58}
